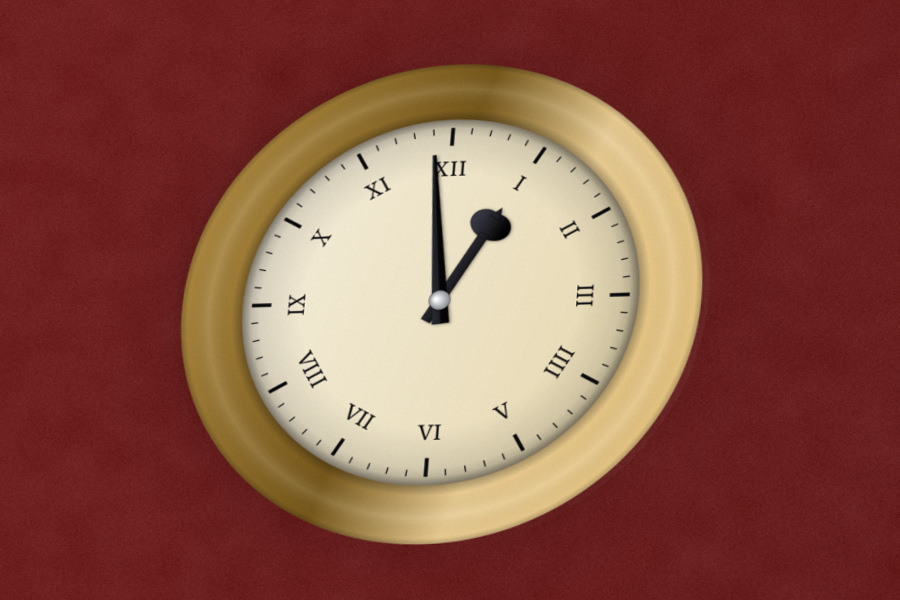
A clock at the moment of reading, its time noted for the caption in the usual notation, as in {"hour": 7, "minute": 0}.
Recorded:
{"hour": 12, "minute": 59}
